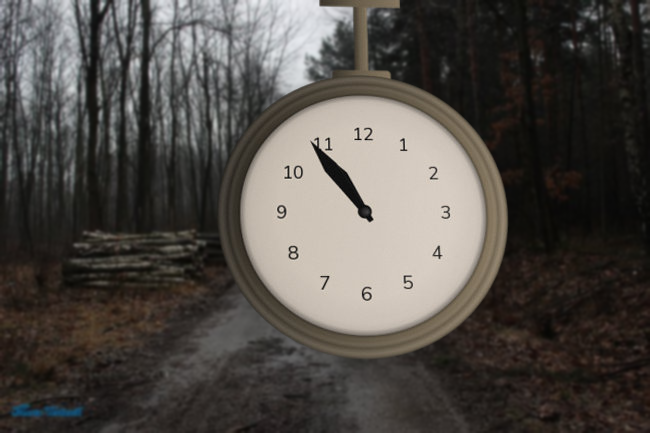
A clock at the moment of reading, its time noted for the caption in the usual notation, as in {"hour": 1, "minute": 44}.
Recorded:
{"hour": 10, "minute": 54}
